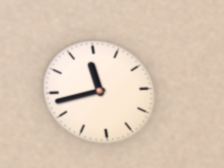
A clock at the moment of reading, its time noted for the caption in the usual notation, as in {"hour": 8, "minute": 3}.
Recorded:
{"hour": 11, "minute": 43}
